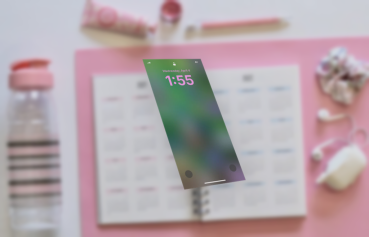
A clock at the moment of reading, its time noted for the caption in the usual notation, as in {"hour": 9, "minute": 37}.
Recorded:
{"hour": 1, "minute": 55}
